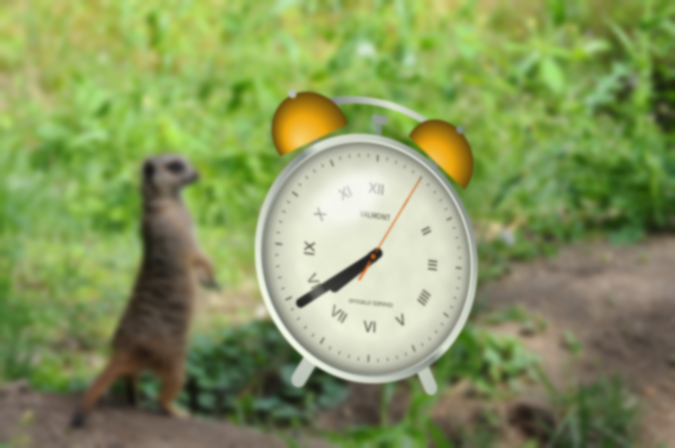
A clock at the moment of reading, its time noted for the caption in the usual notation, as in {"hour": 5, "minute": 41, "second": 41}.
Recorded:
{"hour": 7, "minute": 39, "second": 5}
